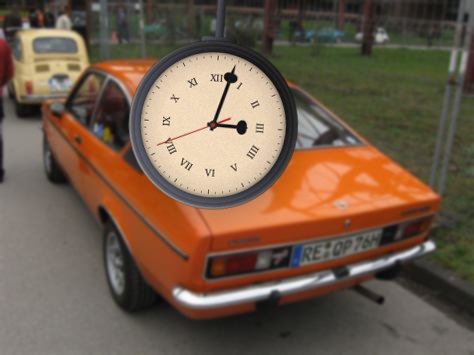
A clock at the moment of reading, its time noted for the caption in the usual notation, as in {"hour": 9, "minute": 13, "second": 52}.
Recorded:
{"hour": 3, "minute": 2, "second": 41}
